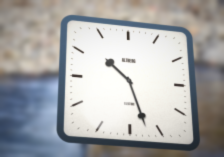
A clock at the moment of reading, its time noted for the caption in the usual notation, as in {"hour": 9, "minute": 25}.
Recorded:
{"hour": 10, "minute": 27}
